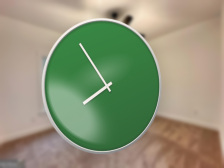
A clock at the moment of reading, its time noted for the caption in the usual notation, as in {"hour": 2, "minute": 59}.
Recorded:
{"hour": 7, "minute": 54}
